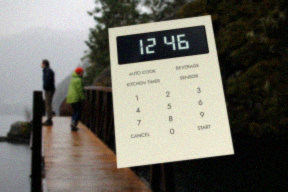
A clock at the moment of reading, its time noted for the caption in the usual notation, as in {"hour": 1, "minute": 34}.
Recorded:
{"hour": 12, "minute": 46}
